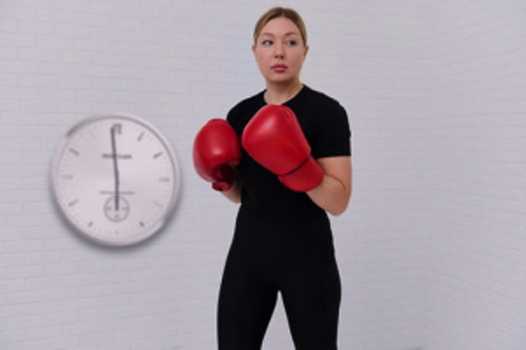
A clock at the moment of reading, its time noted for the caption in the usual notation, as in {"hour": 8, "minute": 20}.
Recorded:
{"hour": 5, "minute": 59}
